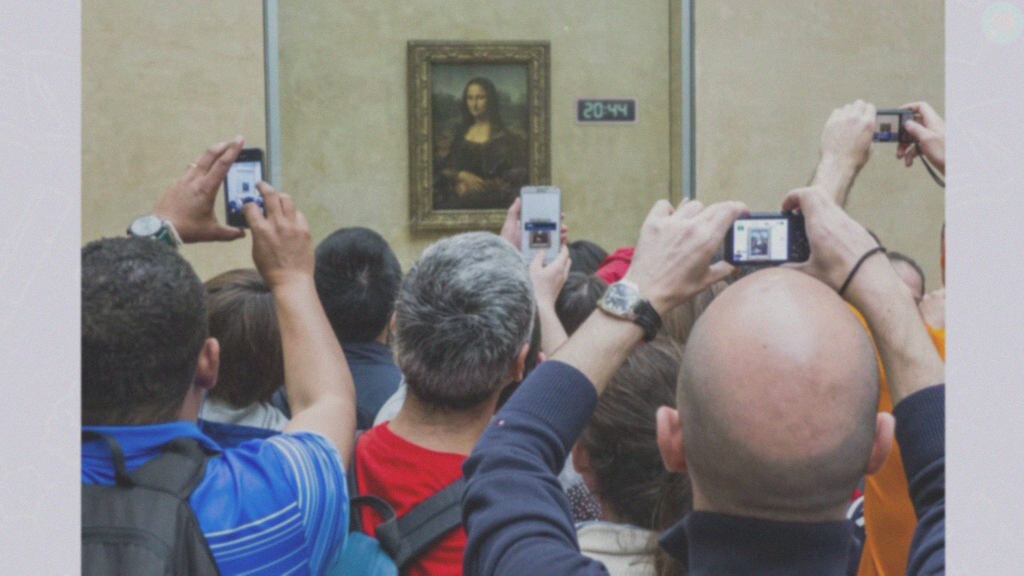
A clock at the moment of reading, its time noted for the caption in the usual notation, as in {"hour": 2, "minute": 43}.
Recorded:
{"hour": 20, "minute": 44}
